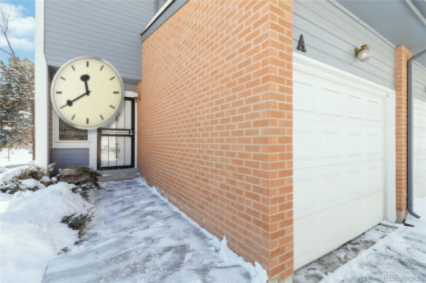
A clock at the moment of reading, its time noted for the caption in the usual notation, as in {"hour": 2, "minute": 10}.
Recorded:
{"hour": 11, "minute": 40}
